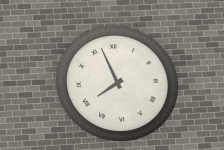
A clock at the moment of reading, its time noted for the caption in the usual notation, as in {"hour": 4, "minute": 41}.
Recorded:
{"hour": 7, "minute": 57}
